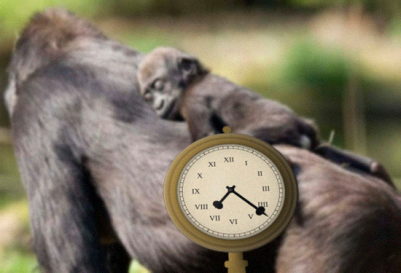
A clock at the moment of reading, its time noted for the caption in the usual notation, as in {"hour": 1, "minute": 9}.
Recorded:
{"hour": 7, "minute": 22}
